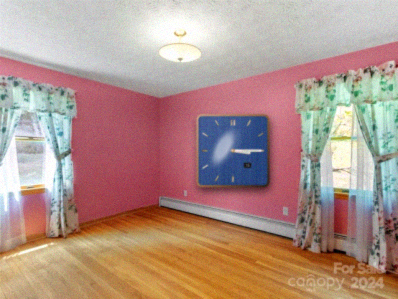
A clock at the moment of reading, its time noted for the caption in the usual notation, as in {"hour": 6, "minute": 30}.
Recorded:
{"hour": 3, "minute": 15}
